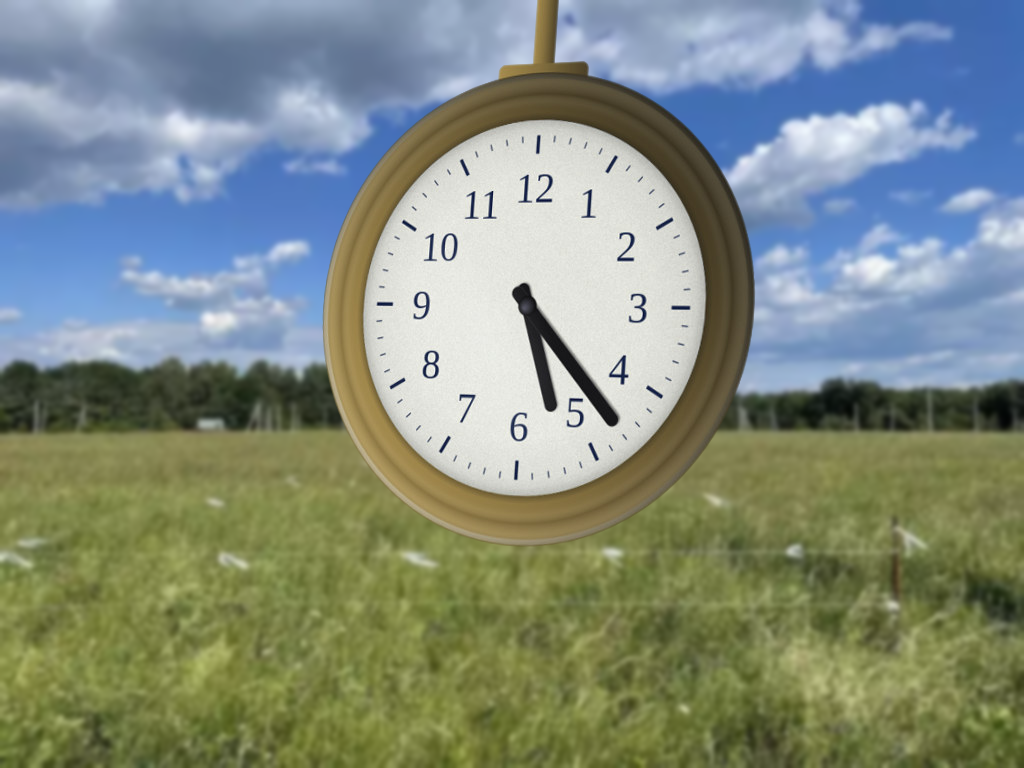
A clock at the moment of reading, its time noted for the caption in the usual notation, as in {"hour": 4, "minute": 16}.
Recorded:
{"hour": 5, "minute": 23}
